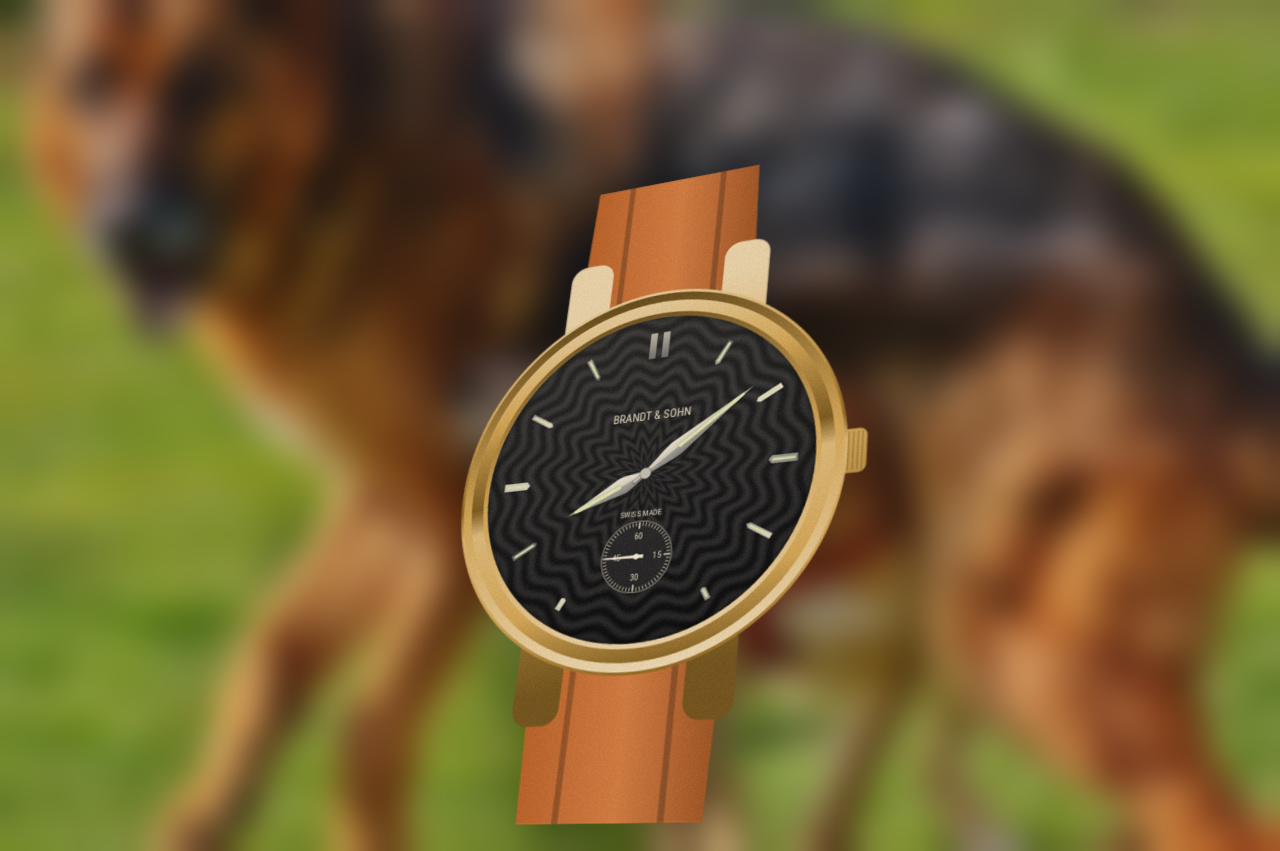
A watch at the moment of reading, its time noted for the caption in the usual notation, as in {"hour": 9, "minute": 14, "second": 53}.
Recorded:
{"hour": 8, "minute": 8, "second": 45}
